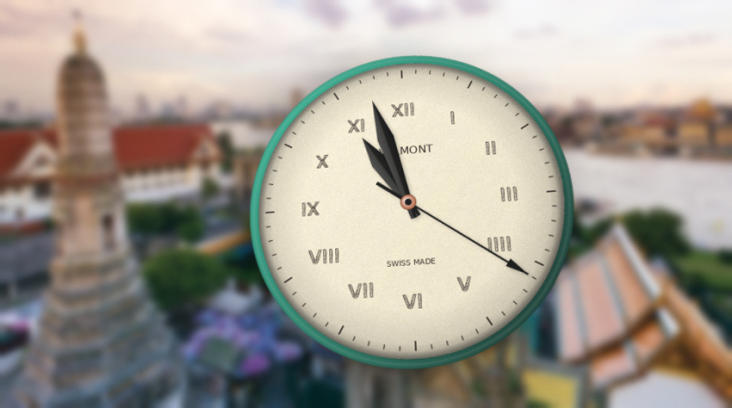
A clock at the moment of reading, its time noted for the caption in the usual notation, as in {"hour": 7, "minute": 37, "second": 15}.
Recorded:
{"hour": 10, "minute": 57, "second": 21}
